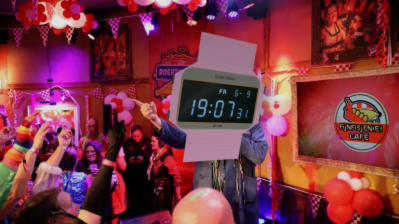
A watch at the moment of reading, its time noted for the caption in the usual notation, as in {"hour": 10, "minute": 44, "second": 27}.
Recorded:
{"hour": 19, "minute": 7, "second": 31}
